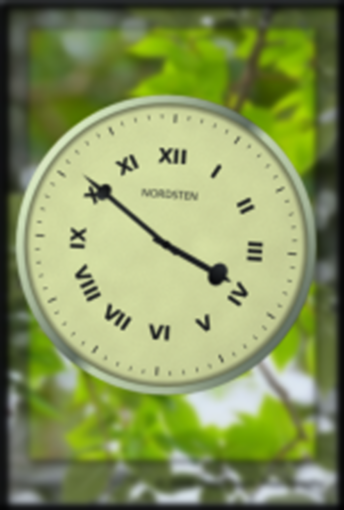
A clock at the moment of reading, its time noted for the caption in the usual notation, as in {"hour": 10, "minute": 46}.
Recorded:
{"hour": 3, "minute": 51}
